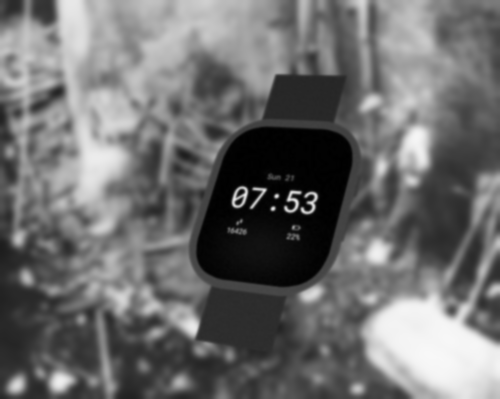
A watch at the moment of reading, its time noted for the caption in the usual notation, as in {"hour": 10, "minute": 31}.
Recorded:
{"hour": 7, "minute": 53}
